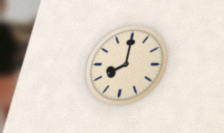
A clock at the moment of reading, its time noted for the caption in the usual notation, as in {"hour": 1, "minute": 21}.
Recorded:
{"hour": 8, "minute": 0}
